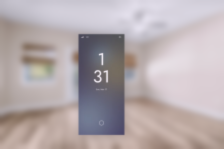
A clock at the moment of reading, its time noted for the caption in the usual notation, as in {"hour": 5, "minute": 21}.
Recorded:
{"hour": 1, "minute": 31}
